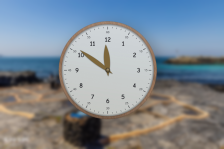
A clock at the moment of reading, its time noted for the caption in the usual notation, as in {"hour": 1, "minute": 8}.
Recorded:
{"hour": 11, "minute": 51}
